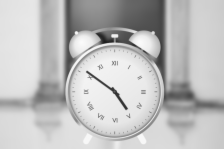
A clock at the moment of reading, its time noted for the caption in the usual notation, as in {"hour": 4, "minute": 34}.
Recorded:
{"hour": 4, "minute": 51}
